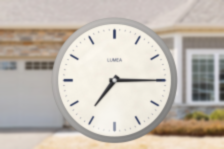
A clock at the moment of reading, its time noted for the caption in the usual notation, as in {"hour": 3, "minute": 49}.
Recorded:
{"hour": 7, "minute": 15}
